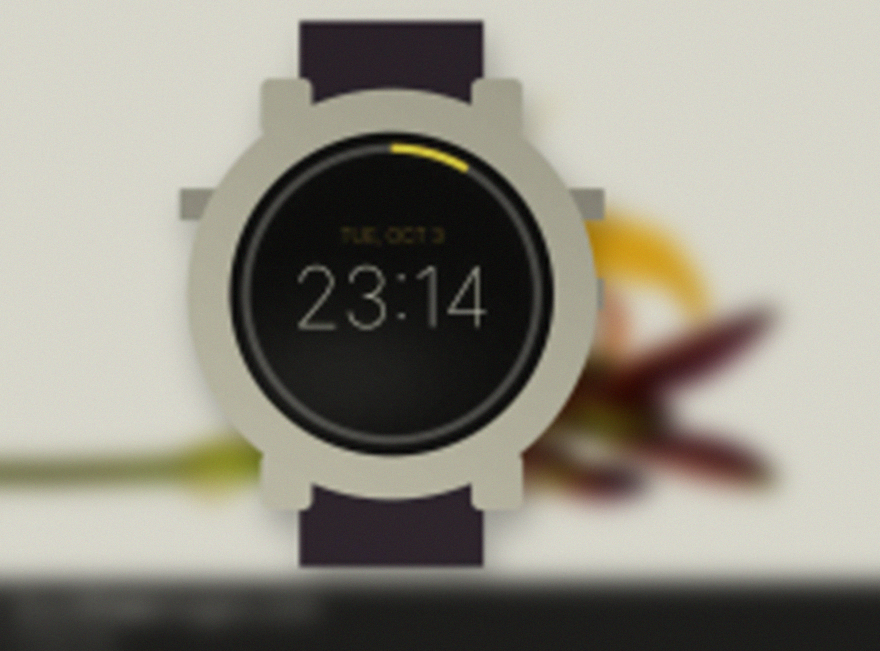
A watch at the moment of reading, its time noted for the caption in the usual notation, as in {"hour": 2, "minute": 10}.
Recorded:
{"hour": 23, "minute": 14}
